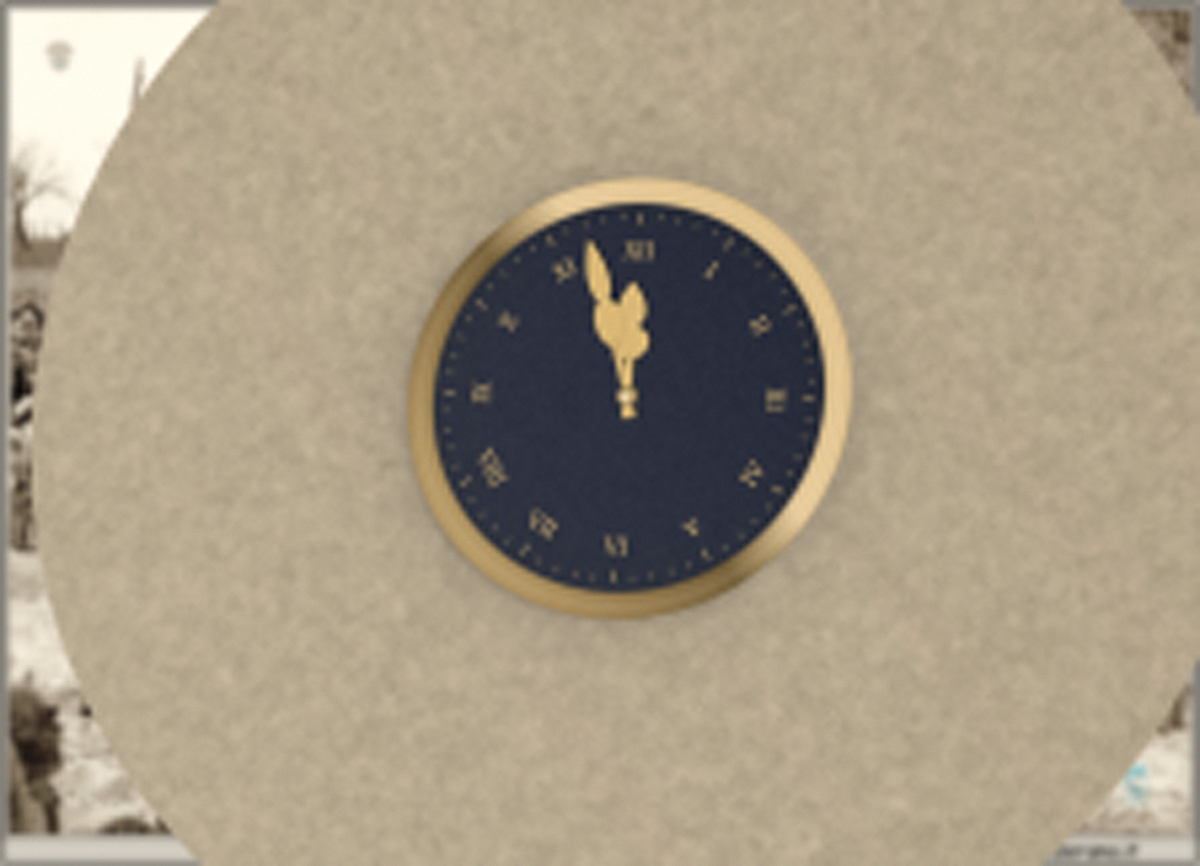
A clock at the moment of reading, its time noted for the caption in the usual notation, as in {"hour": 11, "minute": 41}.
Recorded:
{"hour": 11, "minute": 57}
